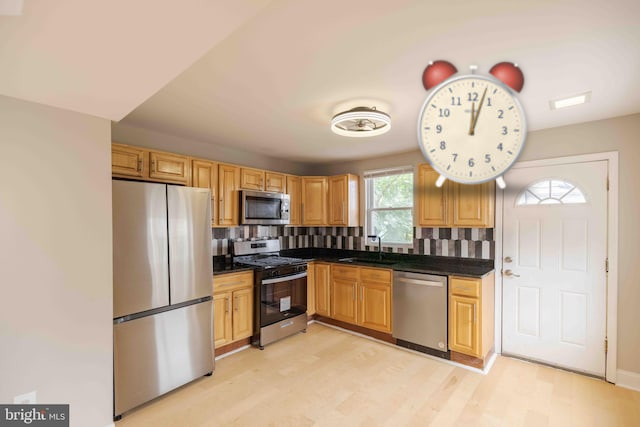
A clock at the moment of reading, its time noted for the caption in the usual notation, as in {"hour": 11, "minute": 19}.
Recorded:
{"hour": 12, "minute": 3}
